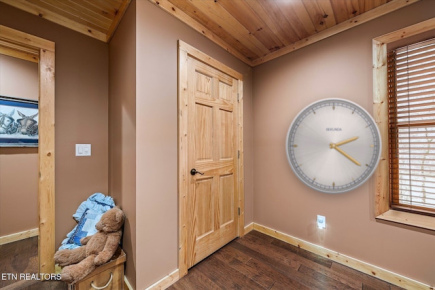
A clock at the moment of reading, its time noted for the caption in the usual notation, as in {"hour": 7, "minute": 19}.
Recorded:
{"hour": 2, "minute": 21}
